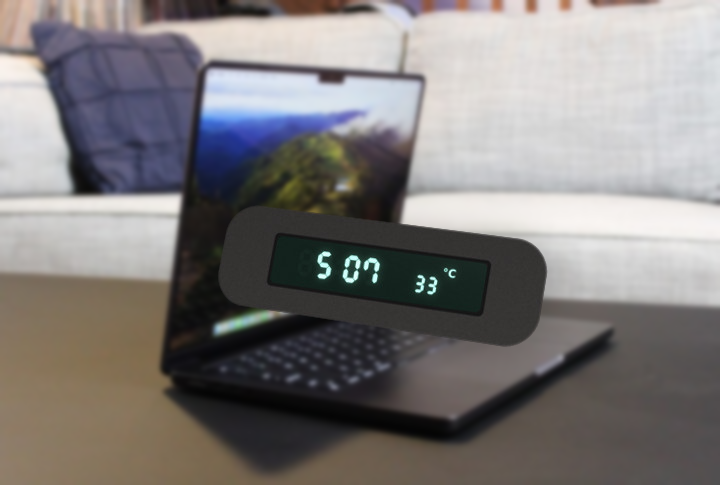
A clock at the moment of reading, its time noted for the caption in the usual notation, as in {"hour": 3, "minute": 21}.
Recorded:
{"hour": 5, "minute": 7}
